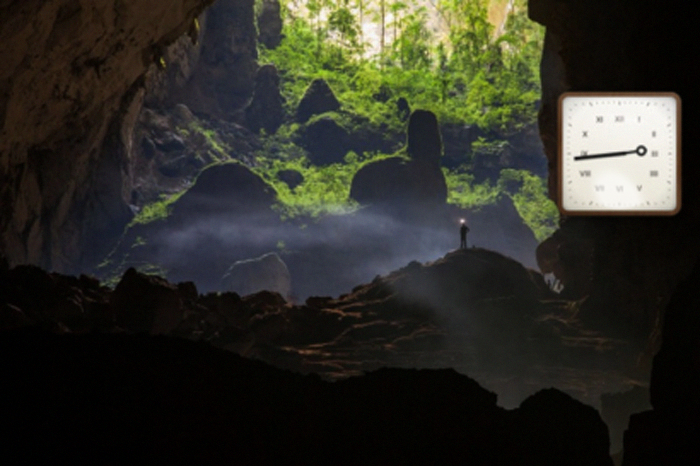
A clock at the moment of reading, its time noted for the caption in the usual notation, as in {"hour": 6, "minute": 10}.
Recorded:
{"hour": 2, "minute": 44}
